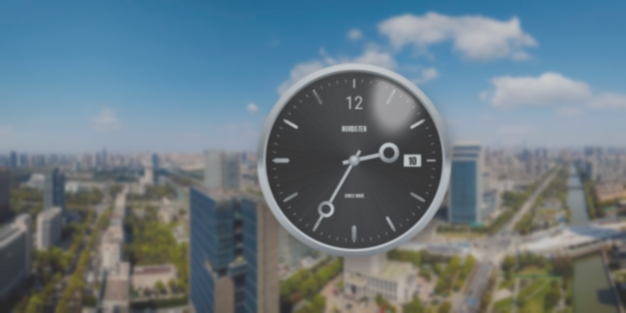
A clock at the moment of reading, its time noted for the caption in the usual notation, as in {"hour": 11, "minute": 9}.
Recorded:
{"hour": 2, "minute": 35}
